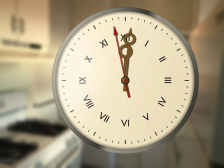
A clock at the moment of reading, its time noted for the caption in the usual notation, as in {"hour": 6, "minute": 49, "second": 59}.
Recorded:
{"hour": 12, "minute": 0, "second": 58}
